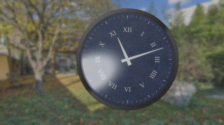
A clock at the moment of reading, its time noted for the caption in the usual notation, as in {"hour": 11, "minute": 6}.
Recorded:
{"hour": 11, "minute": 12}
